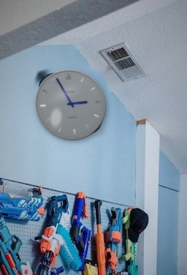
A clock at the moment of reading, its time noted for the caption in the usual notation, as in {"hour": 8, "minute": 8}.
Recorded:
{"hour": 2, "minute": 56}
